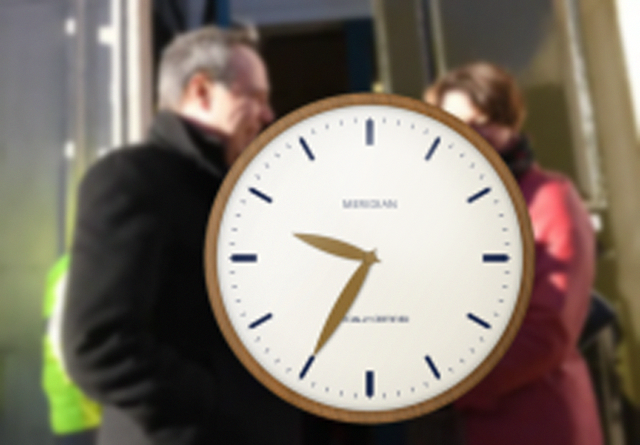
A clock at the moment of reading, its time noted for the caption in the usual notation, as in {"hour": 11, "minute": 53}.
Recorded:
{"hour": 9, "minute": 35}
